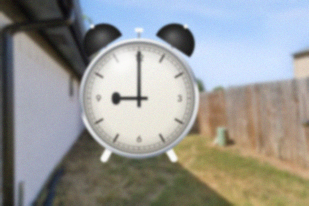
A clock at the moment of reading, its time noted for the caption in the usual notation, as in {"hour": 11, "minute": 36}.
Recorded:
{"hour": 9, "minute": 0}
